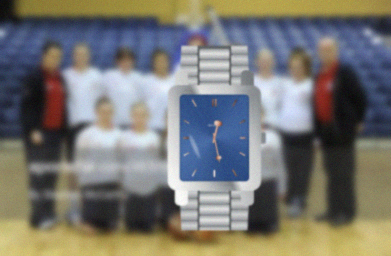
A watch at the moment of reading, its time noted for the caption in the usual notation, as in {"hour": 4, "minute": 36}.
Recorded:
{"hour": 12, "minute": 28}
